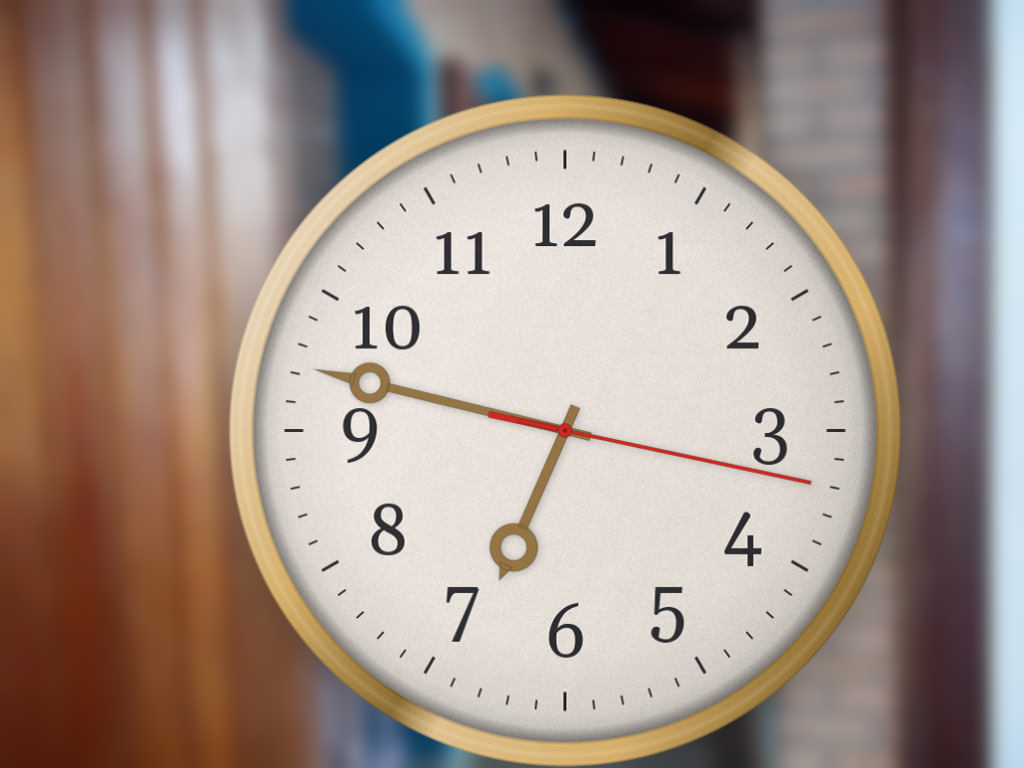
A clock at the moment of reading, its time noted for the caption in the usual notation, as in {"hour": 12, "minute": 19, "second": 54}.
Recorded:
{"hour": 6, "minute": 47, "second": 17}
